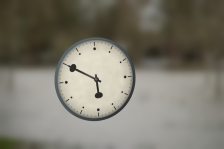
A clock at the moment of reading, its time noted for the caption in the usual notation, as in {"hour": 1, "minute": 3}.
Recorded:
{"hour": 5, "minute": 50}
